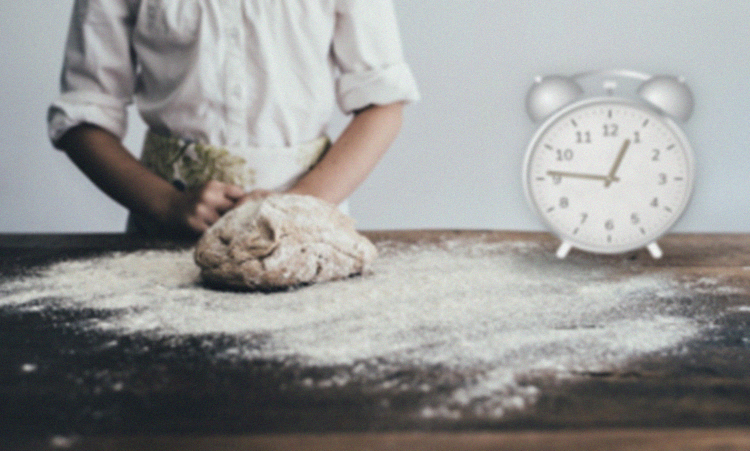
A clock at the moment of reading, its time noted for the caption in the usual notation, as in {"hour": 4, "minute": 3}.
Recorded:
{"hour": 12, "minute": 46}
